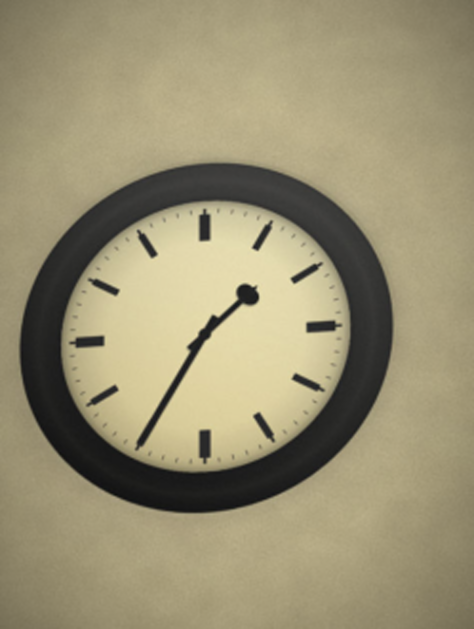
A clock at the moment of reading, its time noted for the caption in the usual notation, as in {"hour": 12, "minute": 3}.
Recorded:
{"hour": 1, "minute": 35}
